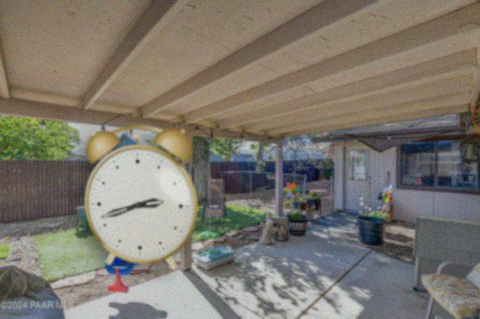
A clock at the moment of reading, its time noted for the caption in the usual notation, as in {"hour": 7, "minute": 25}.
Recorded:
{"hour": 2, "minute": 42}
